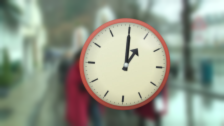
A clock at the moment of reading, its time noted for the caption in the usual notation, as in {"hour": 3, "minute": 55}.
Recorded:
{"hour": 1, "minute": 0}
